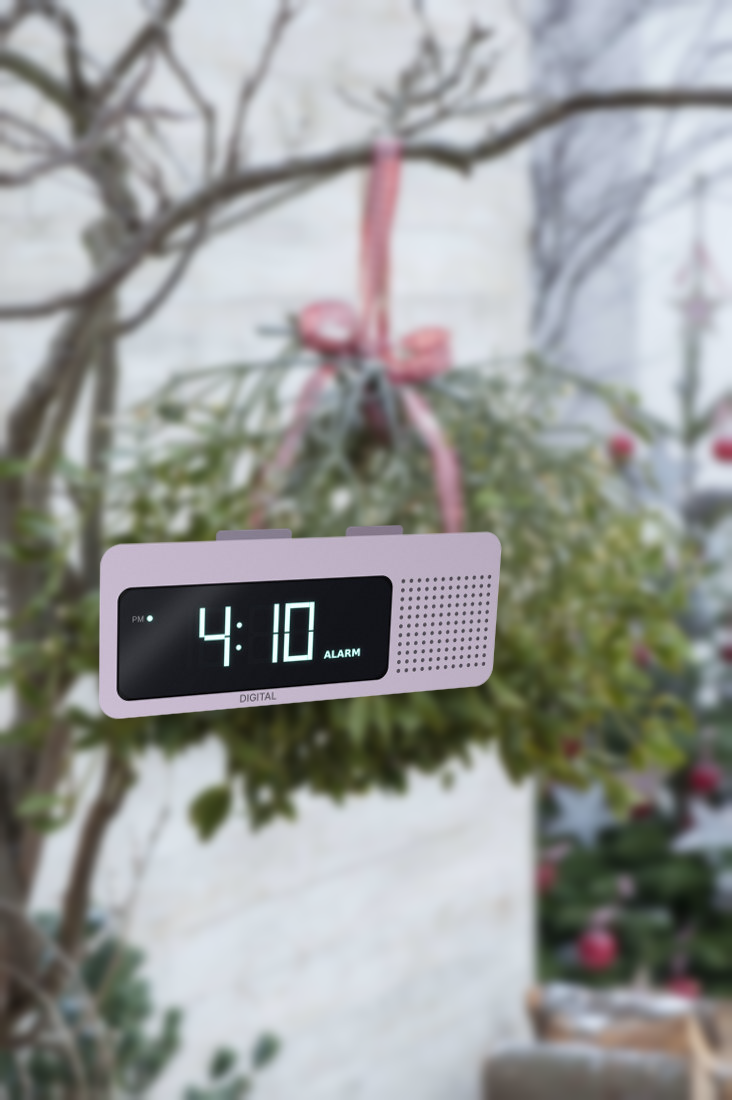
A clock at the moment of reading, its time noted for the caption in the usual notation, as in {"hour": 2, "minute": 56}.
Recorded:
{"hour": 4, "minute": 10}
